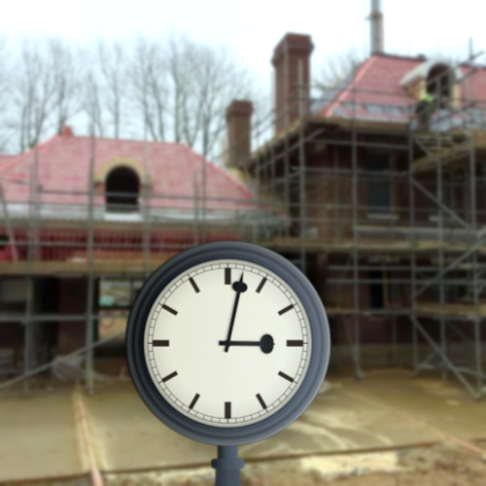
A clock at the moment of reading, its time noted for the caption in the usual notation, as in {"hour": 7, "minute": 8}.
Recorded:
{"hour": 3, "minute": 2}
